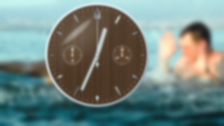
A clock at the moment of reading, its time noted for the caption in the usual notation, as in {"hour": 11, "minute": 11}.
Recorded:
{"hour": 12, "minute": 34}
